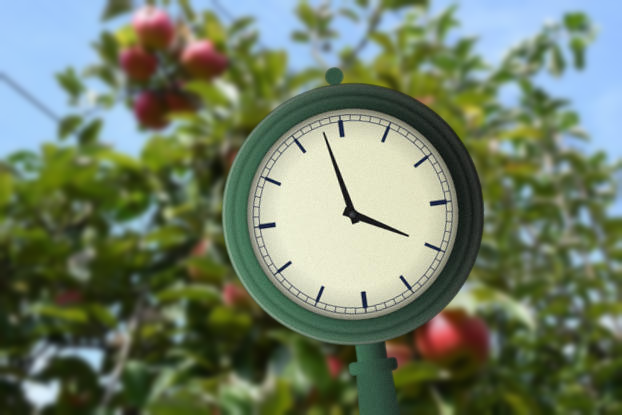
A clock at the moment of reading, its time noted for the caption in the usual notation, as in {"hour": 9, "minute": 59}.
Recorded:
{"hour": 3, "minute": 58}
